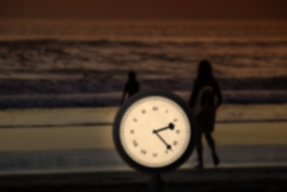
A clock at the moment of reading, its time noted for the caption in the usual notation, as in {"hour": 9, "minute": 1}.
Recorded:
{"hour": 2, "minute": 23}
